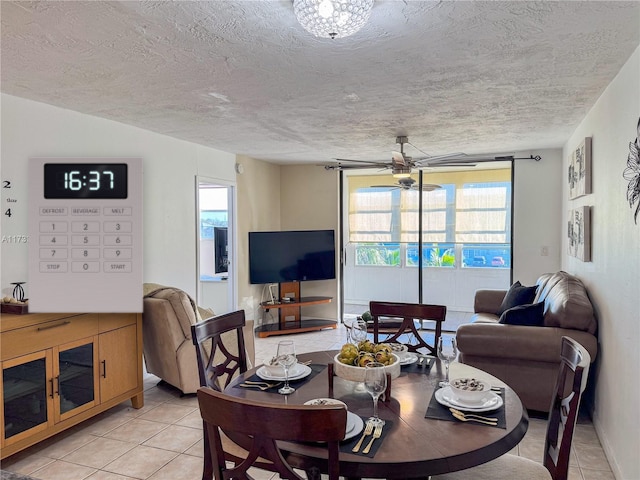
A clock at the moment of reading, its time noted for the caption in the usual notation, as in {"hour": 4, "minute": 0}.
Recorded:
{"hour": 16, "minute": 37}
